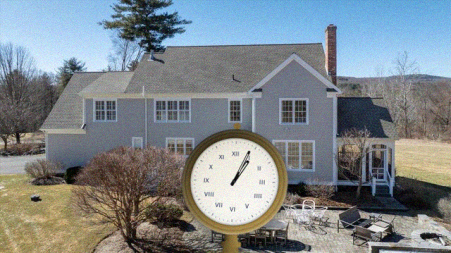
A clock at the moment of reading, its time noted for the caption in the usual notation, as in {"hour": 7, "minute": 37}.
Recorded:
{"hour": 1, "minute": 4}
